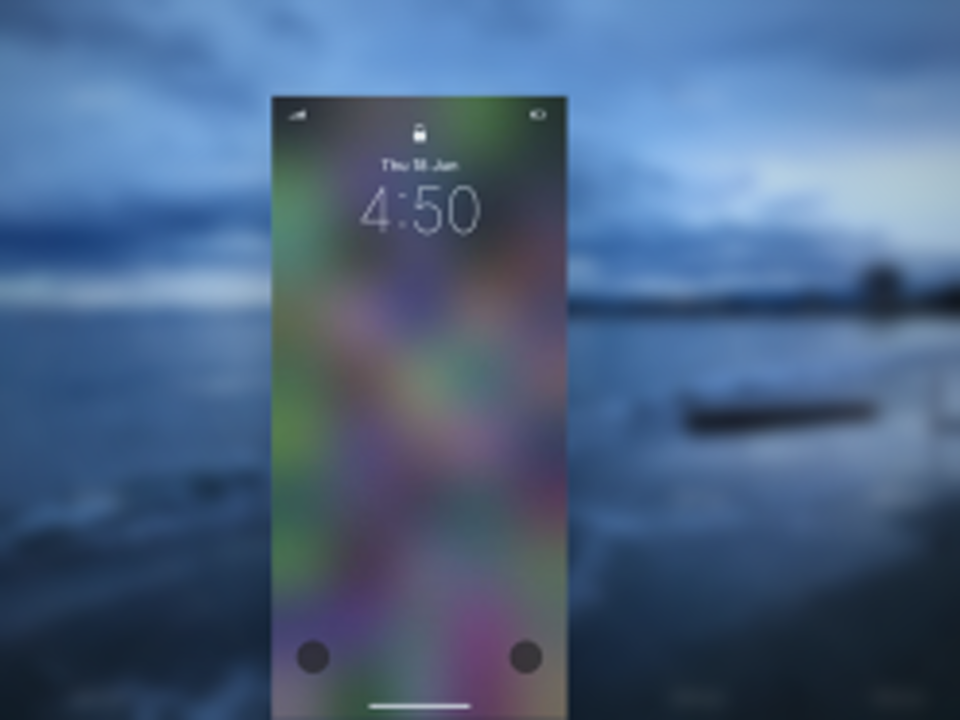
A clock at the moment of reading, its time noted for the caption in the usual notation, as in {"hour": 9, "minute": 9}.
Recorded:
{"hour": 4, "minute": 50}
